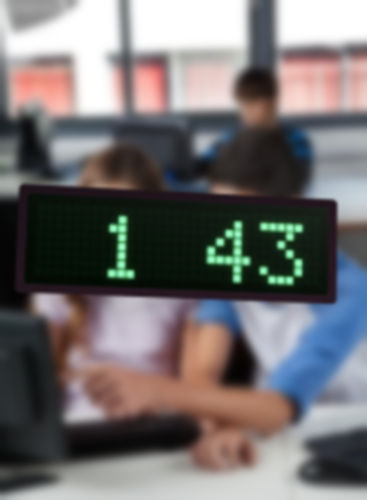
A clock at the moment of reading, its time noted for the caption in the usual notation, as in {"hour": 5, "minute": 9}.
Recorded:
{"hour": 1, "minute": 43}
